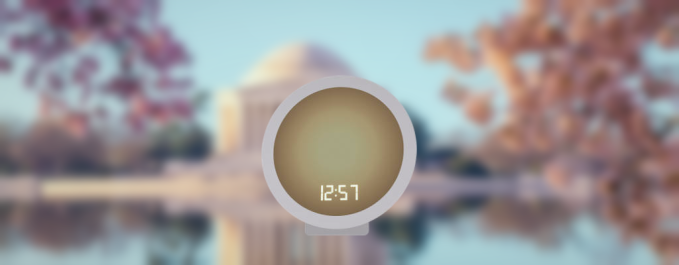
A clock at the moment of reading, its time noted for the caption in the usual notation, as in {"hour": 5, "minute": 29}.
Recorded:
{"hour": 12, "minute": 57}
